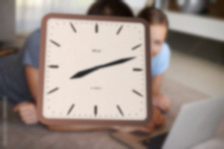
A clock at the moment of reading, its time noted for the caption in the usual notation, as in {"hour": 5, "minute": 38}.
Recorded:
{"hour": 8, "minute": 12}
